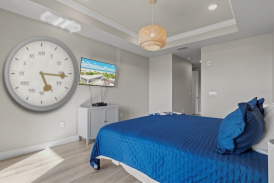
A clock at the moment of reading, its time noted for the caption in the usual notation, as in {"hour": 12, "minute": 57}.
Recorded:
{"hour": 5, "minute": 16}
